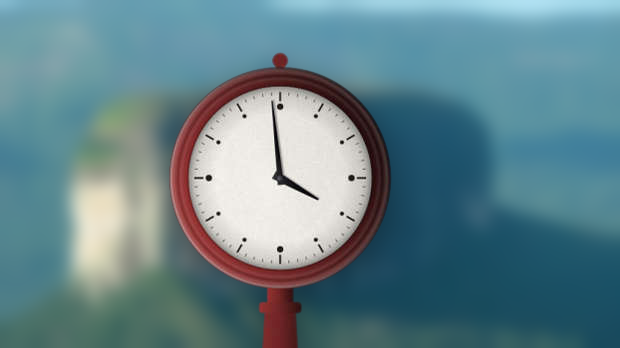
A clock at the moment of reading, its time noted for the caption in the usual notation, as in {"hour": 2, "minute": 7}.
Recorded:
{"hour": 3, "minute": 59}
